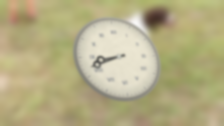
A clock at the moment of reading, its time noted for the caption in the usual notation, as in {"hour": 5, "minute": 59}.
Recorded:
{"hour": 8, "minute": 42}
